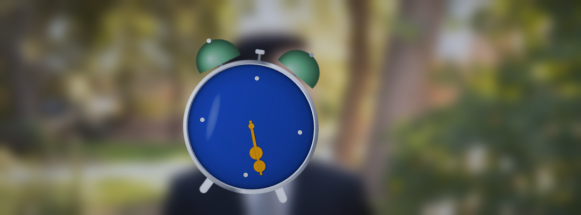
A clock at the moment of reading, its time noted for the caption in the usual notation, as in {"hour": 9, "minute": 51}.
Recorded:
{"hour": 5, "minute": 27}
